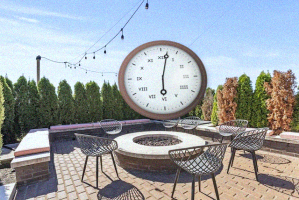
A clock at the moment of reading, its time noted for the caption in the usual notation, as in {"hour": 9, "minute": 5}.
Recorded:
{"hour": 6, "minute": 2}
